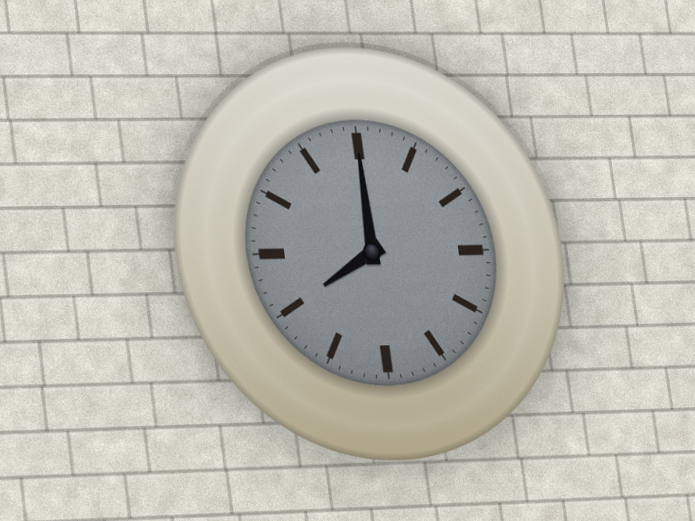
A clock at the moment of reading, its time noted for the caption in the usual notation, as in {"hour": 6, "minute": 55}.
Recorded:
{"hour": 8, "minute": 0}
